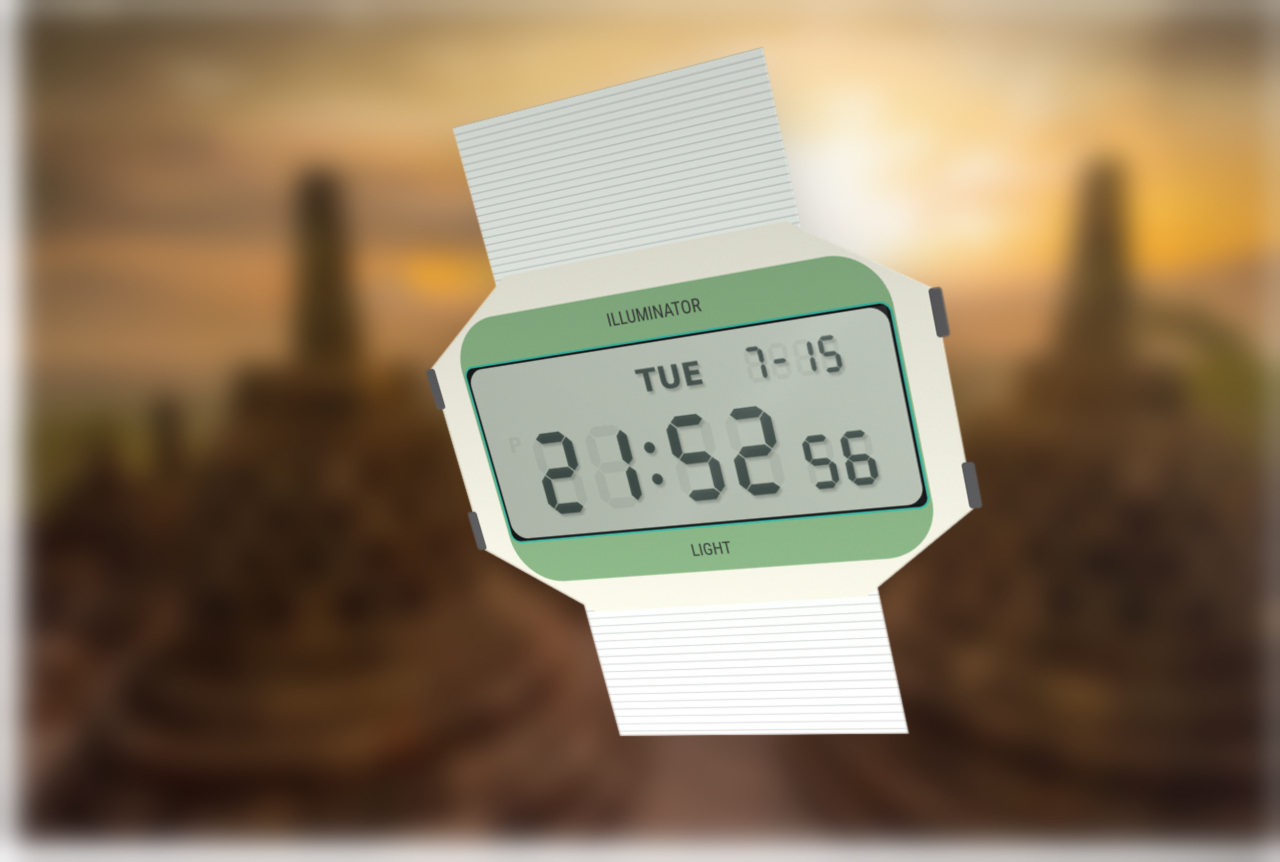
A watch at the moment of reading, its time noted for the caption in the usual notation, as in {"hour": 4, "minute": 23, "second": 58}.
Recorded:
{"hour": 21, "minute": 52, "second": 56}
